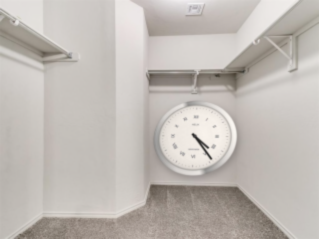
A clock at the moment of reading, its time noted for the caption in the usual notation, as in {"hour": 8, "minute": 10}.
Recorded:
{"hour": 4, "minute": 24}
